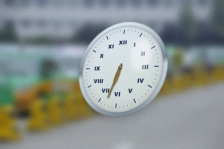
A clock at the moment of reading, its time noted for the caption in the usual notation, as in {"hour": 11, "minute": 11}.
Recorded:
{"hour": 6, "minute": 33}
